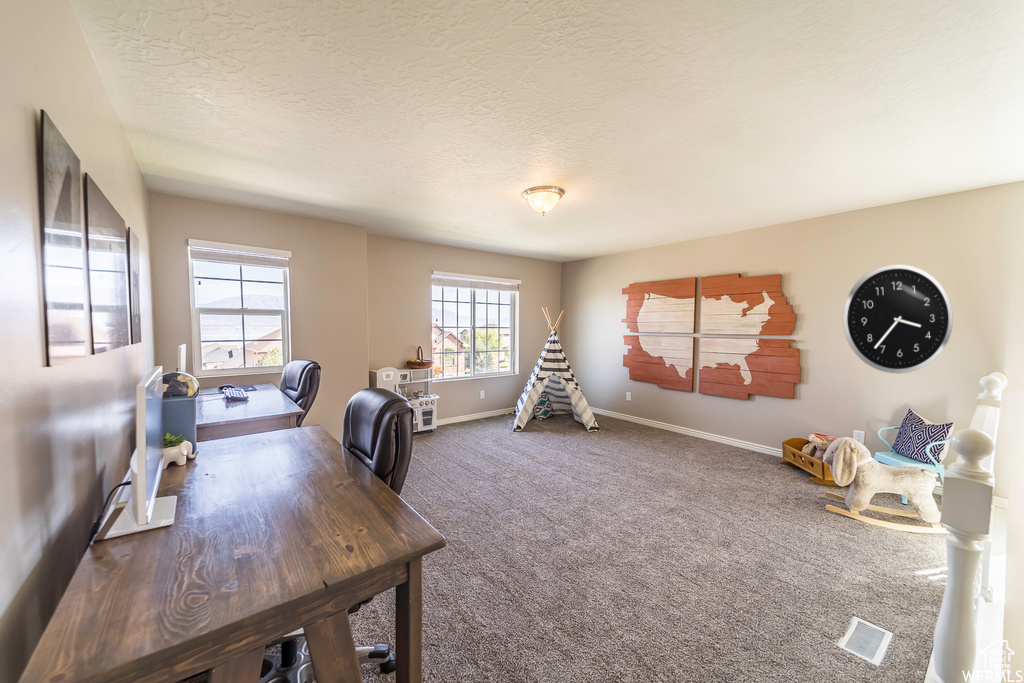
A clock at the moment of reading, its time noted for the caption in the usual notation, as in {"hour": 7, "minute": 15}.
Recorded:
{"hour": 3, "minute": 37}
